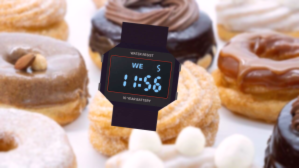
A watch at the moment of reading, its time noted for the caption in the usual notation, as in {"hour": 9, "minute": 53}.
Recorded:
{"hour": 11, "minute": 56}
